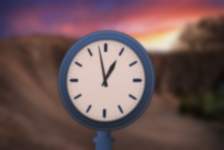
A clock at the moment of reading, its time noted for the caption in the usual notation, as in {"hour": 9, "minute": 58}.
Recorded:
{"hour": 12, "minute": 58}
